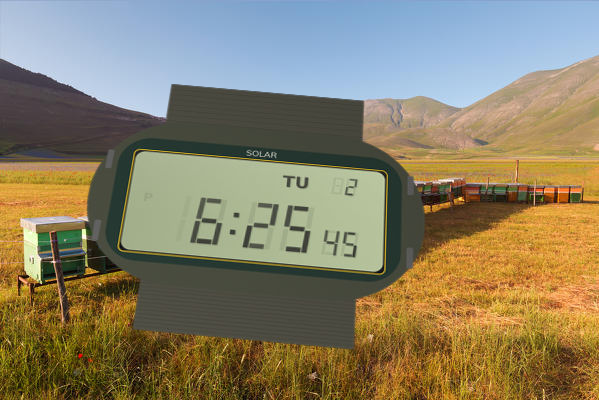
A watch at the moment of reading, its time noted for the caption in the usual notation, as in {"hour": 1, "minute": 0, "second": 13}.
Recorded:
{"hour": 6, "minute": 25, "second": 45}
